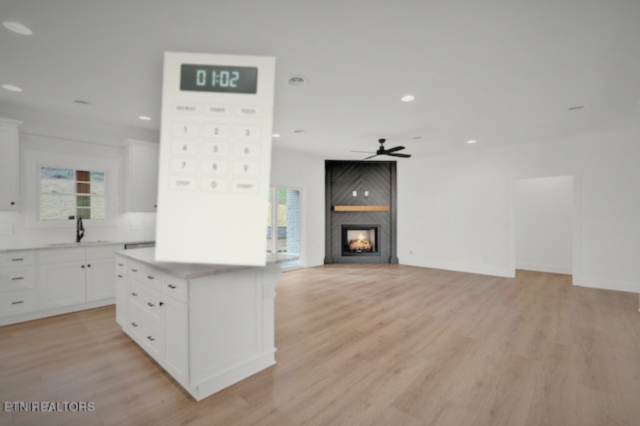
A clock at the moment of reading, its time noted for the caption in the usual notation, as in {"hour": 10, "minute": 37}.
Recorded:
{"hour": 1, "minute": 2}
